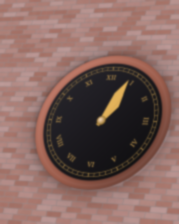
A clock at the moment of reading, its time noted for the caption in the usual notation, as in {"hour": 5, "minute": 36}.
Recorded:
{"hour": 1, "minute": 4}
